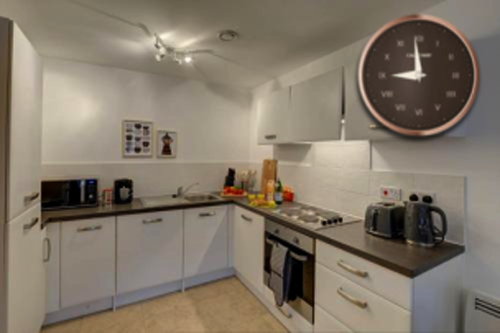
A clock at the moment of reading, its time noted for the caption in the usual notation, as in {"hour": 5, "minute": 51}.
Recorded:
{"hour": 8, "minute": 59}
